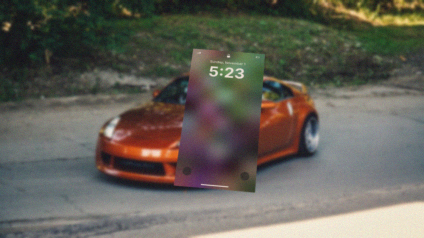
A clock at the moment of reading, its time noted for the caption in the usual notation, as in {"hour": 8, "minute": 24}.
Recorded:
{"hour": 5, "minute": 23}
